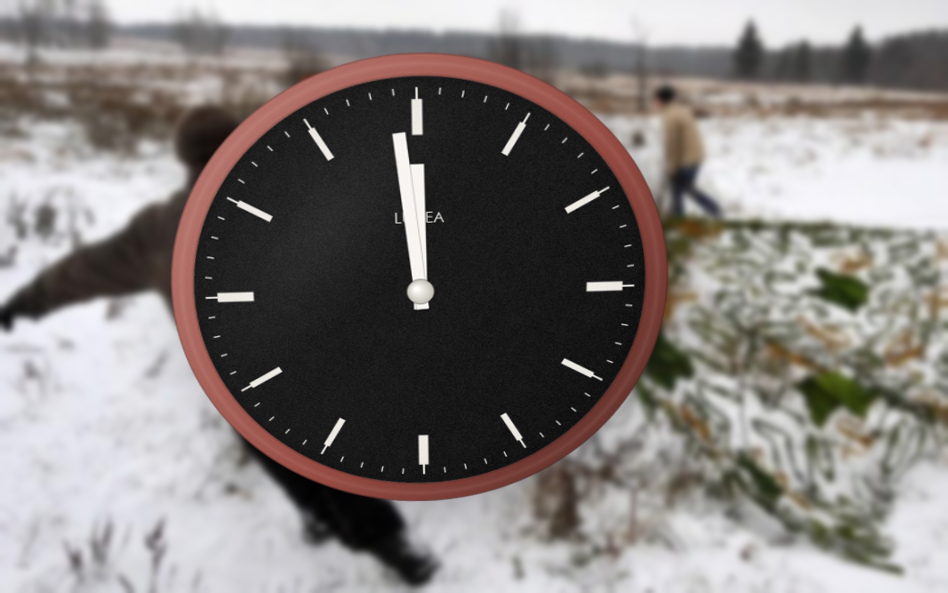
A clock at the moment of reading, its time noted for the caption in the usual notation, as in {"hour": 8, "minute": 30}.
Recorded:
{"hour": 11, "minute": 59}
